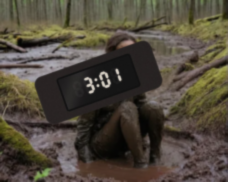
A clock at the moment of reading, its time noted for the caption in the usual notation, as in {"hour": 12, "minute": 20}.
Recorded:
{"hour": 3, "minute": 1}
